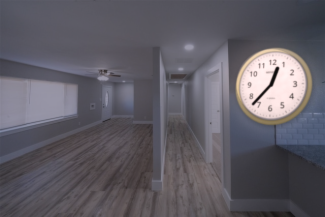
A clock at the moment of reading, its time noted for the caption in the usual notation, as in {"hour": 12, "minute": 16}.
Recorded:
{"hour": 12, "minute": 37}
